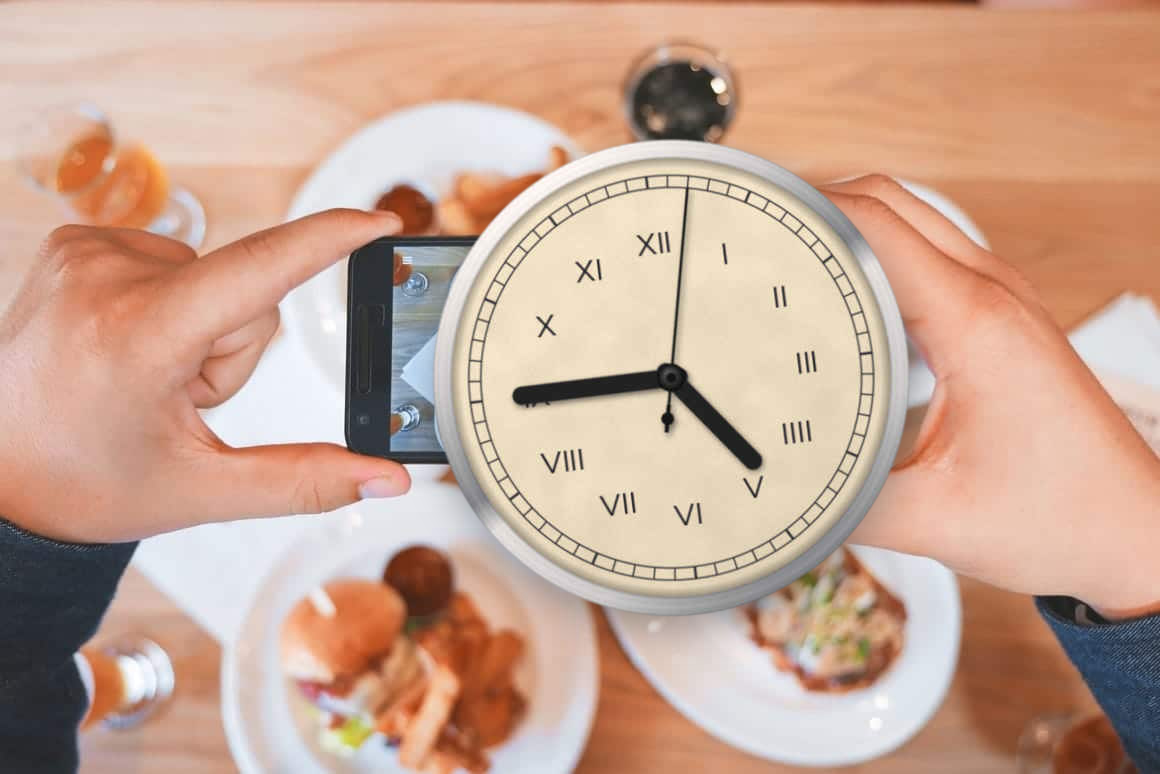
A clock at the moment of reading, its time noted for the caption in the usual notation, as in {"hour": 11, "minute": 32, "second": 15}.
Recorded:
{"hour": 4, "minute": 45, "second": 2}
